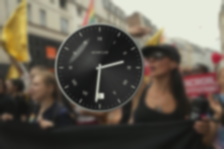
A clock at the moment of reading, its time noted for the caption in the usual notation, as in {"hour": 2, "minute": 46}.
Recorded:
{"hour": 2, "minute": 31}
